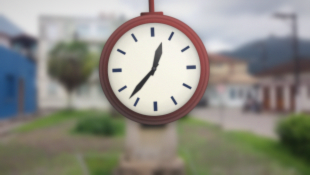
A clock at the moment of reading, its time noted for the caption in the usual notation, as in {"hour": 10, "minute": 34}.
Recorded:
{"hour": 12, "minute": 37}
